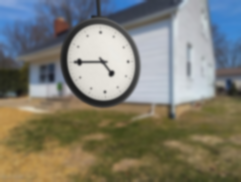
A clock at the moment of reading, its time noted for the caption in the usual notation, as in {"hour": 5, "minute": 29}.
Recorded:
{"hour": 4, "minute": 45}
